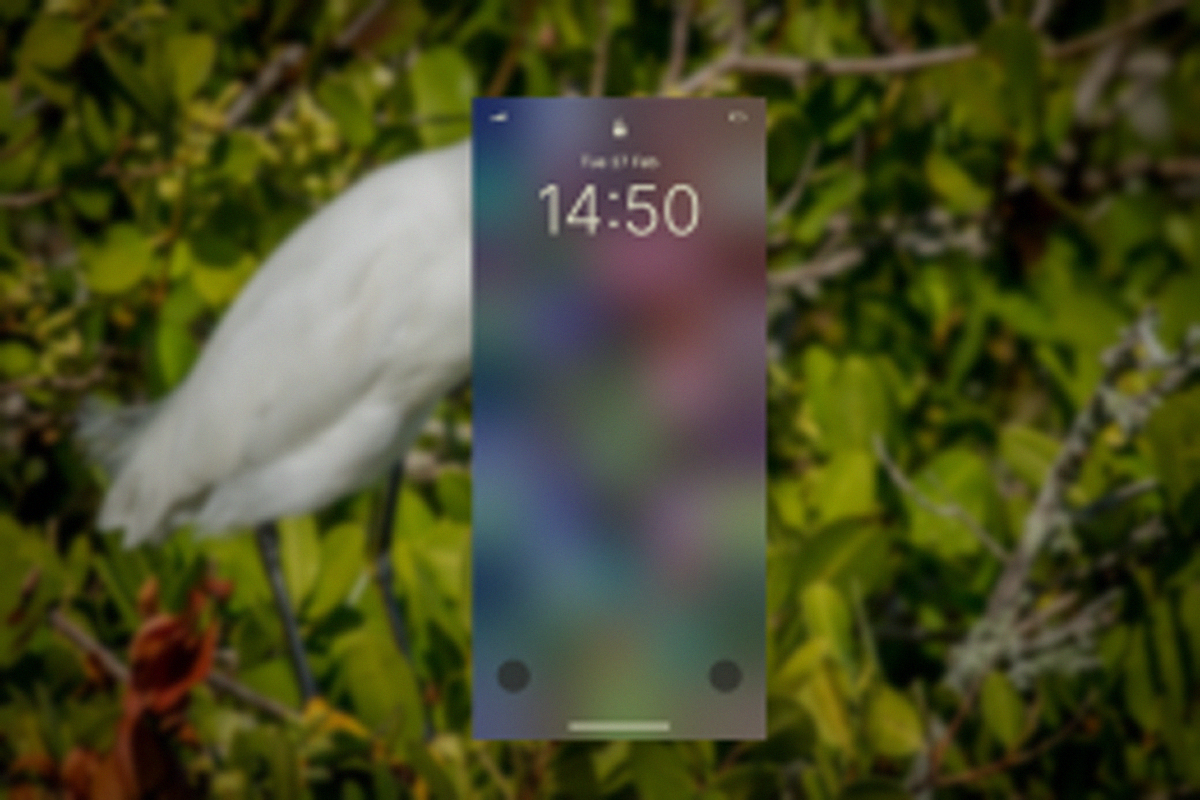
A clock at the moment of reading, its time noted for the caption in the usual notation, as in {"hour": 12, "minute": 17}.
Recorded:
{"hour": 14, "minute": 50}
